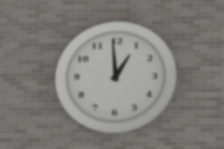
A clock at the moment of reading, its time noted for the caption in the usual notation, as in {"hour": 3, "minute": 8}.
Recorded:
{"hour": 12, "minute": 59}
